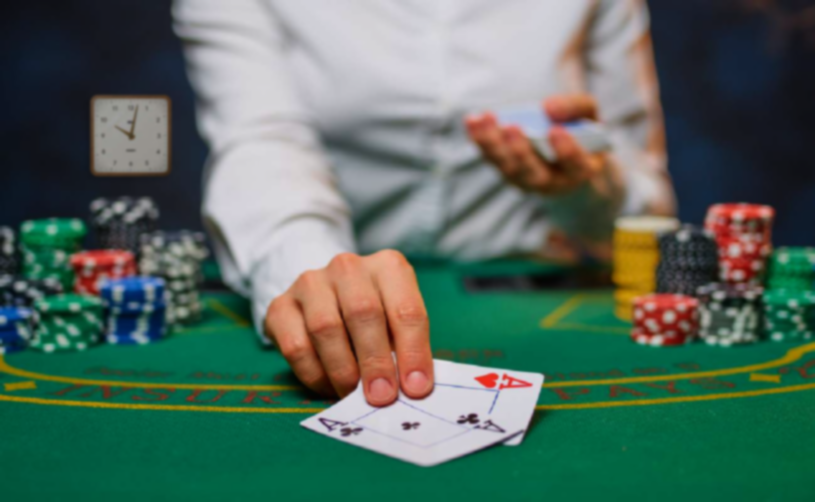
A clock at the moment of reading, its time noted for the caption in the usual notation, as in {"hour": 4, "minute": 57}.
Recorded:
{"hour": 10, "minute": 2}
